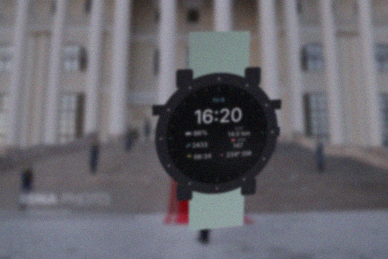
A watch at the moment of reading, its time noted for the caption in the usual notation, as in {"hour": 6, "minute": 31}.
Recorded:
{"hour": 16, "minute": 20}
